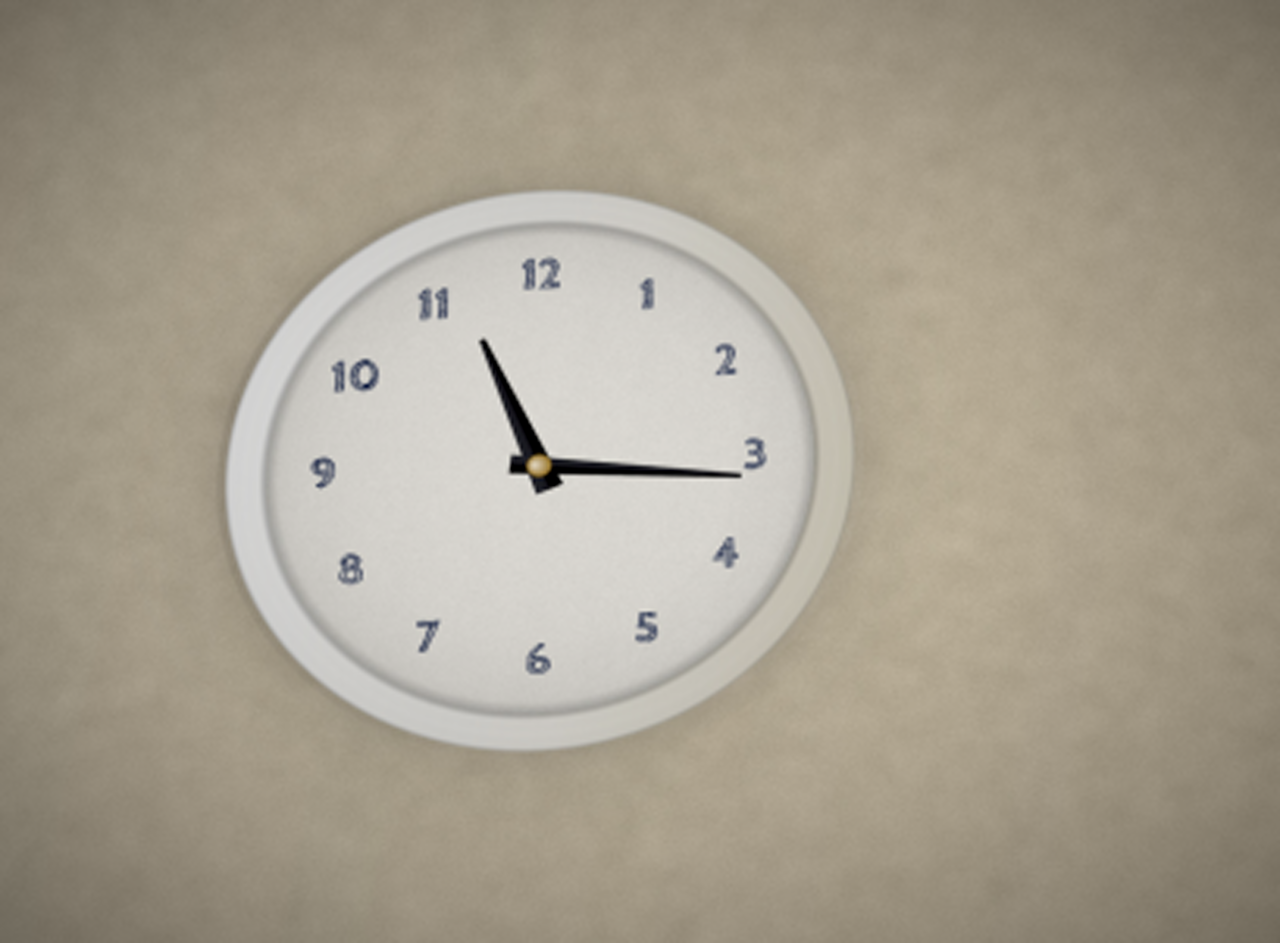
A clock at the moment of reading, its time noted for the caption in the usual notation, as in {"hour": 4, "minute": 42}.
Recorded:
{"hour": 11, "minute": 16}
